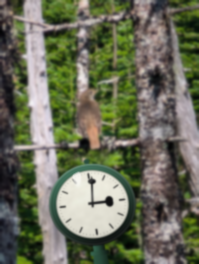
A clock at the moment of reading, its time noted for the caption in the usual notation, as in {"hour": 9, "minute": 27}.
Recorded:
{"hour": 3, "minute": 1}
